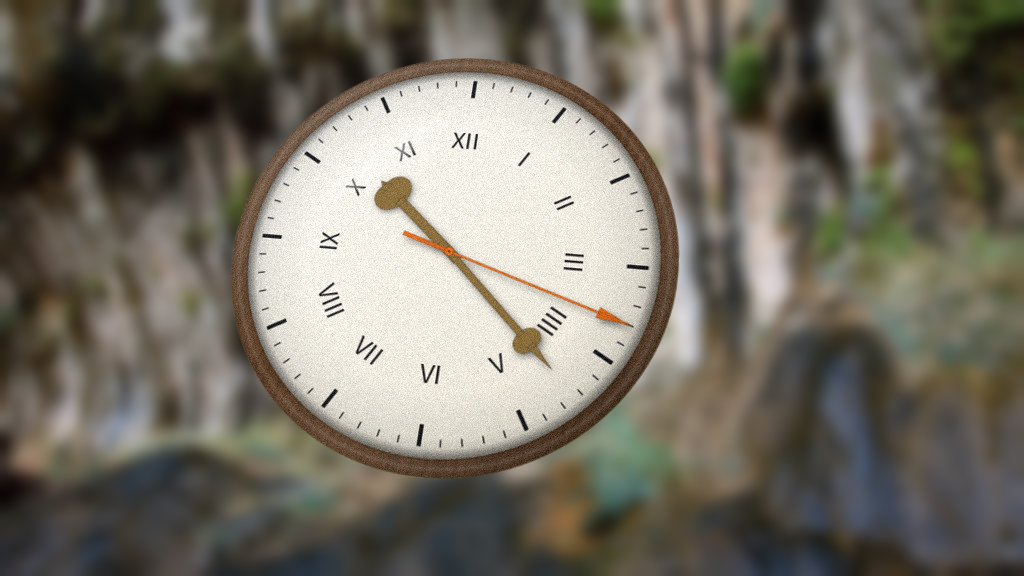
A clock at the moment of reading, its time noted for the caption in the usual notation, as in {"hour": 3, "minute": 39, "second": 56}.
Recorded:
{"hour": 10, "minute": 22, "second": 18}
